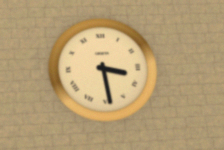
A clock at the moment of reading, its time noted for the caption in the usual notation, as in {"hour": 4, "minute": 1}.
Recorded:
{"hour": 3, "minute": 29}
